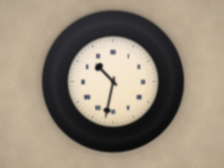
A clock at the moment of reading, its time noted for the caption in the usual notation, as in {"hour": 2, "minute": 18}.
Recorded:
{"hour": 10, "minute": 32}
